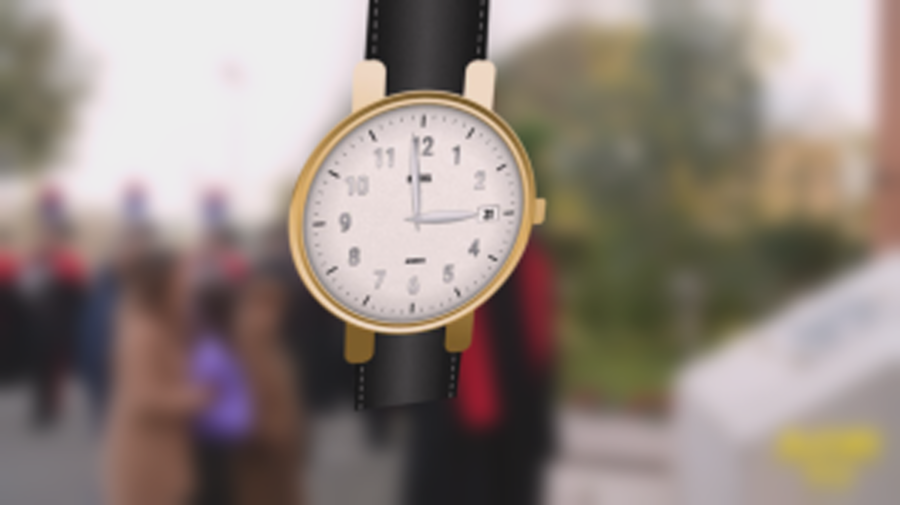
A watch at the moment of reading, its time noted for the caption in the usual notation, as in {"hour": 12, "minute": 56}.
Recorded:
{"hour": 2, "minute": 59}
